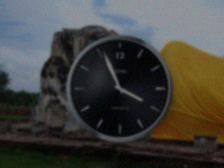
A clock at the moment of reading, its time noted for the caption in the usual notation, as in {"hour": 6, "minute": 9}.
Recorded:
{"hour": 3, "minute": 56}
